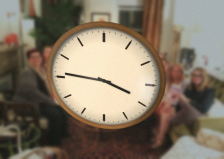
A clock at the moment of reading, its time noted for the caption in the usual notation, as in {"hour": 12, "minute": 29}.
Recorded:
{"hour": 3, "minute": 46}
